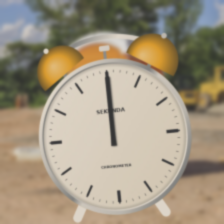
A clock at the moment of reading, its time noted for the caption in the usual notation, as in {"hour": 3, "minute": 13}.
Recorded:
{"hour": 12, "minute": 0}
